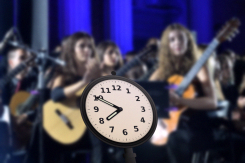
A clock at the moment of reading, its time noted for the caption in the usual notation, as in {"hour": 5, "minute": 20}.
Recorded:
{"hour": 7, "minute": 50}
